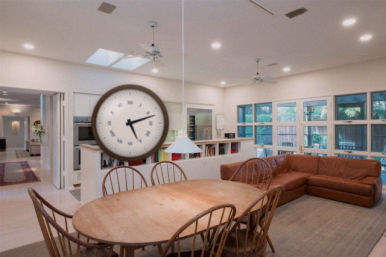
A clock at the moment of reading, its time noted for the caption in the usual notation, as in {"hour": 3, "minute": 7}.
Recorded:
{"hour": 5, "minute": 12}
